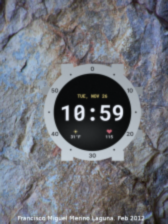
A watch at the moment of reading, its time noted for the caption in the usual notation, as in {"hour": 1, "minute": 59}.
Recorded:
{"hour": 10, "minute": 59}
